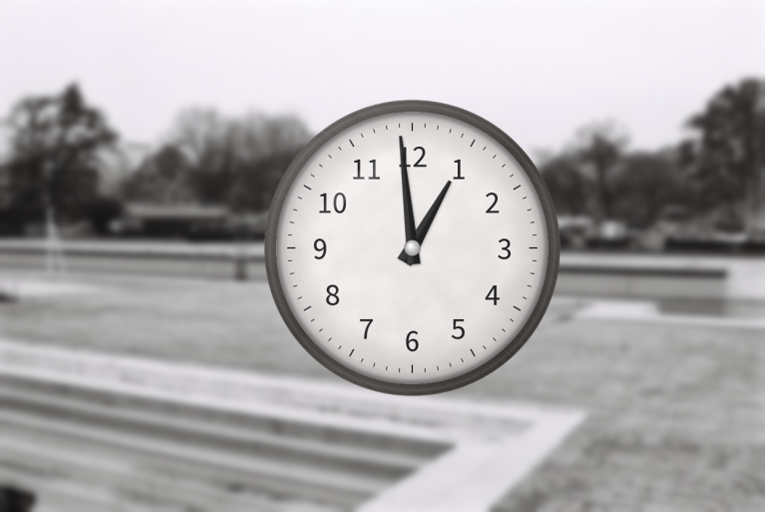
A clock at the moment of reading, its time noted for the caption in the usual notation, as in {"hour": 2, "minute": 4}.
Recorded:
{"hour": 12, "minute": 59}
